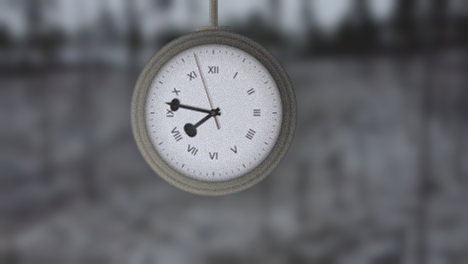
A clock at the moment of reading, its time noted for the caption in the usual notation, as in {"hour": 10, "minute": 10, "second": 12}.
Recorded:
{"hour": 7, "minute": 46, "second": 57}
